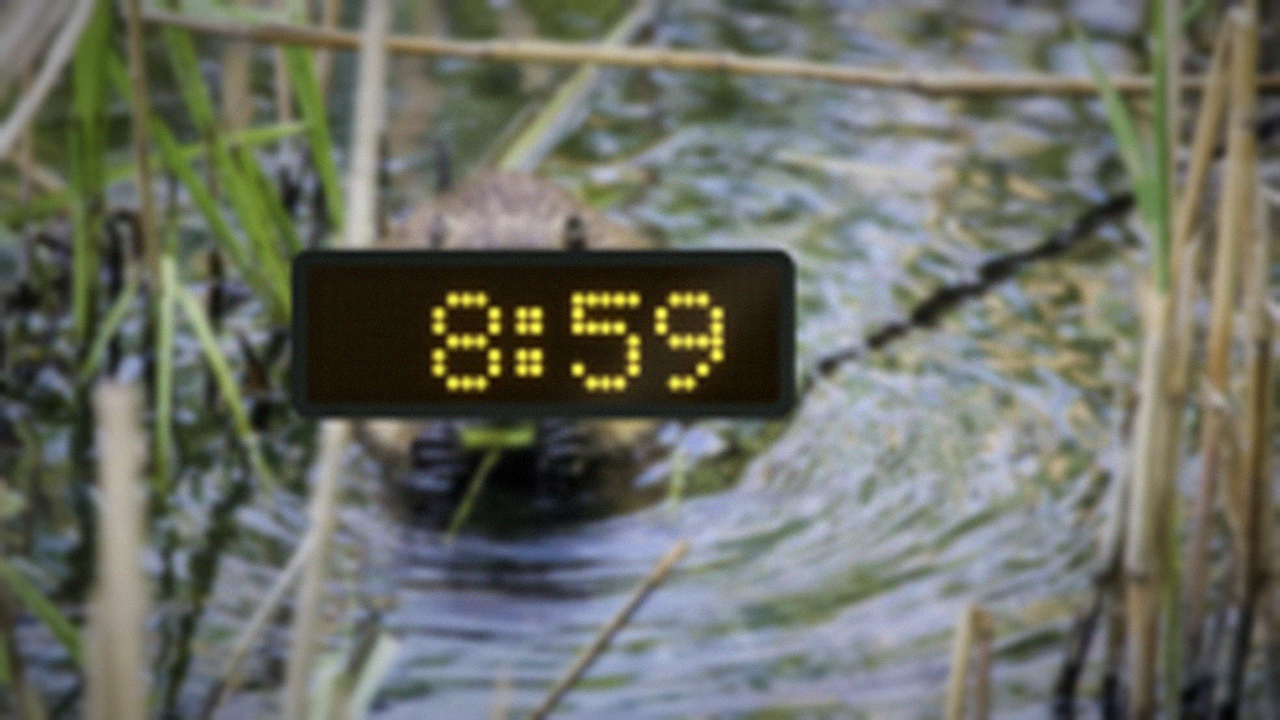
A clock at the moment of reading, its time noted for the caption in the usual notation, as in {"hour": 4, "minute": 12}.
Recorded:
{"hour": 8, "minute": 59}
